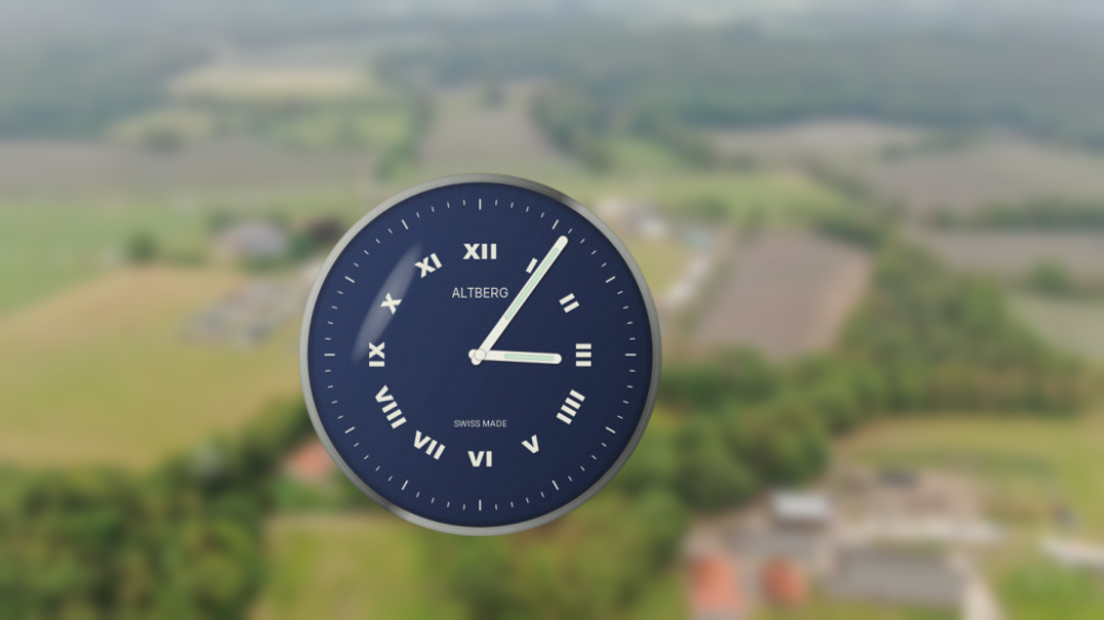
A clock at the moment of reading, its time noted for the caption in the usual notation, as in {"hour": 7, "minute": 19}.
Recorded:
{"hour": 3, "minute": 6}
